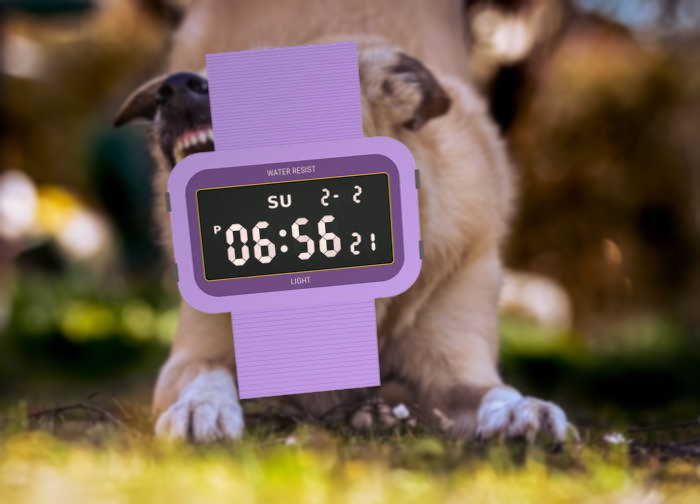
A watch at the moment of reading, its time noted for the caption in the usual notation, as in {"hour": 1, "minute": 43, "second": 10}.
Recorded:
{"hour": 6, "minute": 56, "second": 21}
